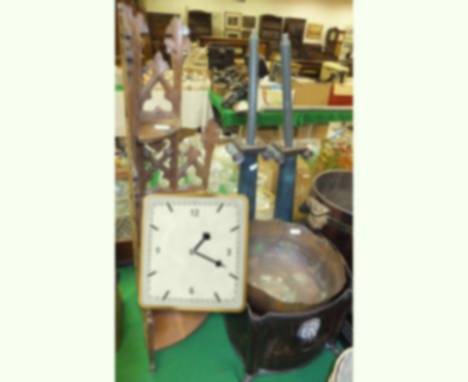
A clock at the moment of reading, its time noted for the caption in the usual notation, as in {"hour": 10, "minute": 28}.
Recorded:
{"hour": 1, "minute": 19}
